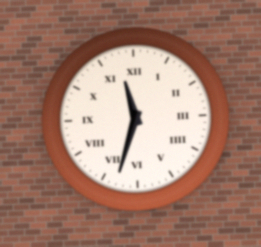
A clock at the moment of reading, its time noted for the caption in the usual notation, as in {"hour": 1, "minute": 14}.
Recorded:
{"hour": 11, "minute": 33}
